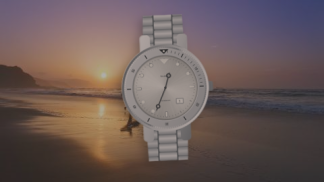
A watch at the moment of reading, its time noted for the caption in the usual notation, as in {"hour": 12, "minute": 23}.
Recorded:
{"hour": 12, "minute": 34}
